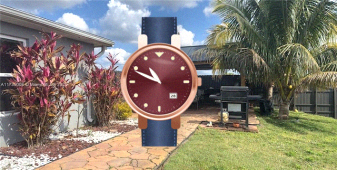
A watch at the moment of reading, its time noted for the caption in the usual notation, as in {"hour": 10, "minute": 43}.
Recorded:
{"hour": 10, "minute": 49}
